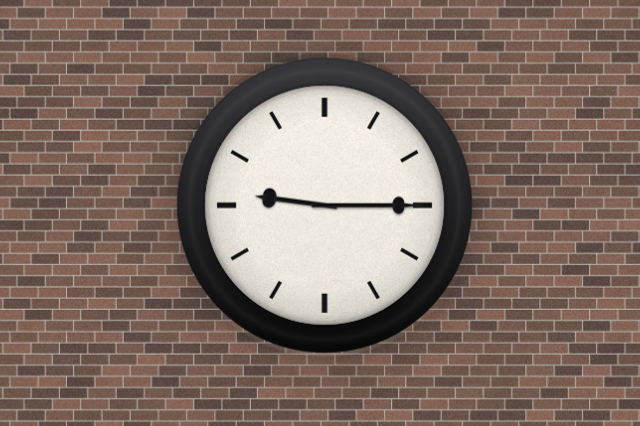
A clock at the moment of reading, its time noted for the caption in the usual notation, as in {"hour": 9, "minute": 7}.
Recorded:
{"hour": 9, "minute": 15}
